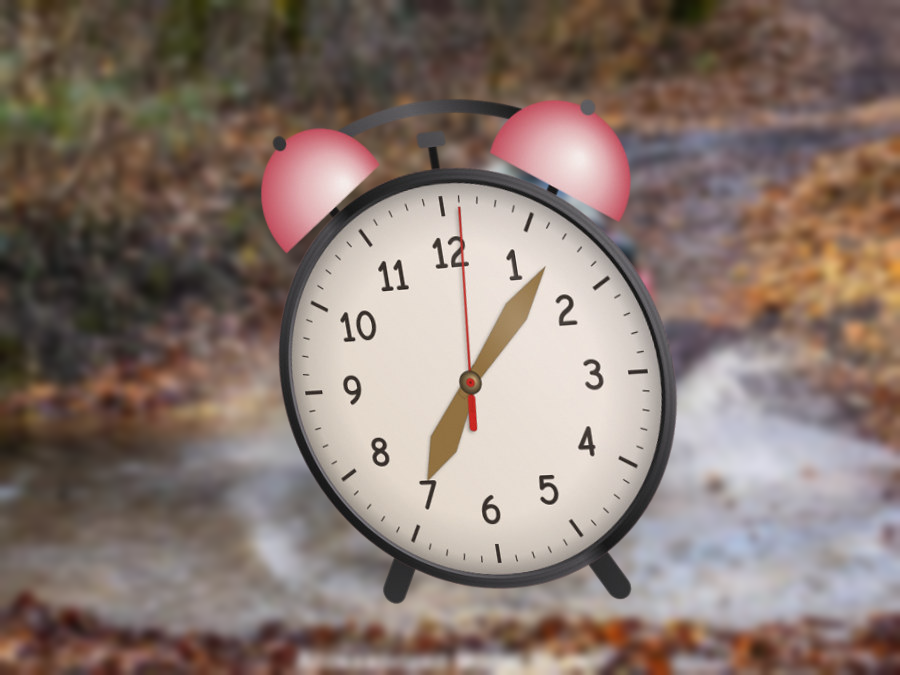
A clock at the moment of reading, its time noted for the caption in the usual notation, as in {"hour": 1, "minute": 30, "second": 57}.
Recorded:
{"hour": 7, "minute": 7, "second": 1}
